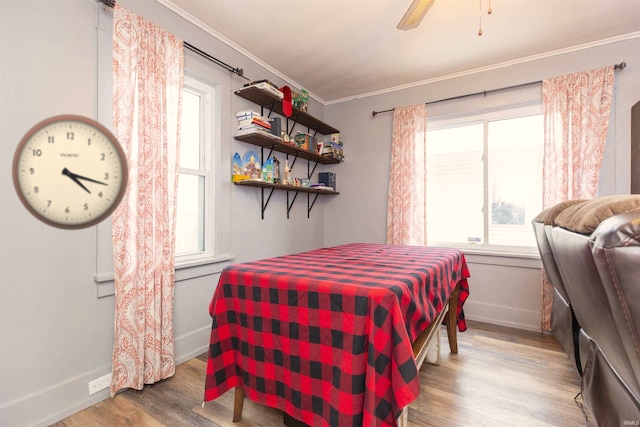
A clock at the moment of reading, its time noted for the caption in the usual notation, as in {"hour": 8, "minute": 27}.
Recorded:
{"hour": 4, "minute": 17}
